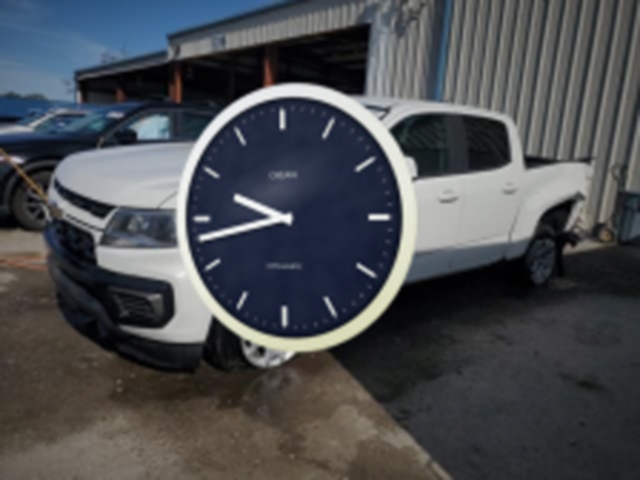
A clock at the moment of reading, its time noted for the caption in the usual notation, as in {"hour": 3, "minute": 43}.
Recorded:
{"hour": 9, "minute": 43}
